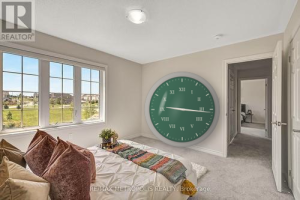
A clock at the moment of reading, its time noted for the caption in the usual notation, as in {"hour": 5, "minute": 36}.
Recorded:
{"hour": 9, "minute": 16}
